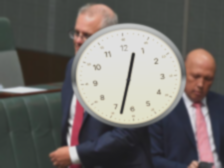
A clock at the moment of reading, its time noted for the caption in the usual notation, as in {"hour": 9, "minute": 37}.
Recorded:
{"hour": 12, "minute": 33}
